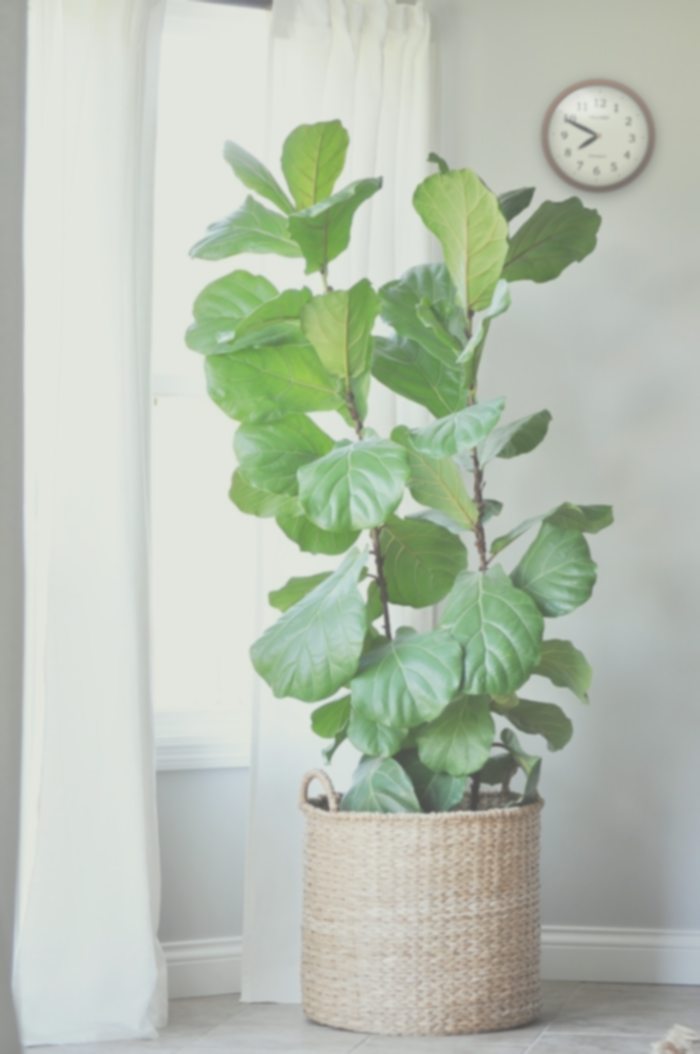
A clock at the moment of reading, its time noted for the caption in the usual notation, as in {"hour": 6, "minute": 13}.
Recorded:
{"hour": 7, "minute": 49}
